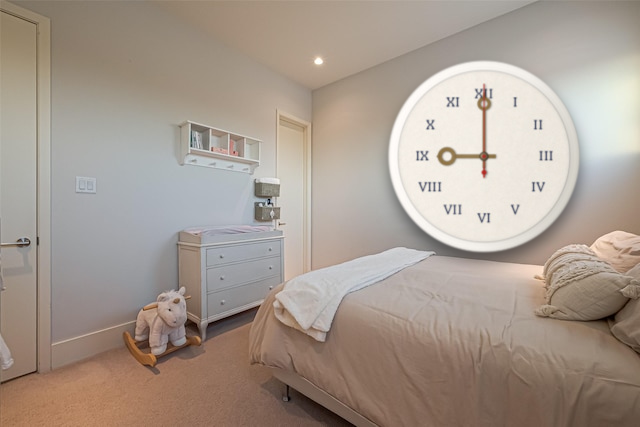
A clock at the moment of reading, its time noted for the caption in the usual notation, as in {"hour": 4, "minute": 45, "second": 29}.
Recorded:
{"hour": 9, "minute": 0, "second": 0}
